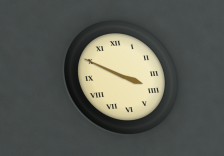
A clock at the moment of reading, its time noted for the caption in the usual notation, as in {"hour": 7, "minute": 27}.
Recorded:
{"hour": 3, "minute": 50}
